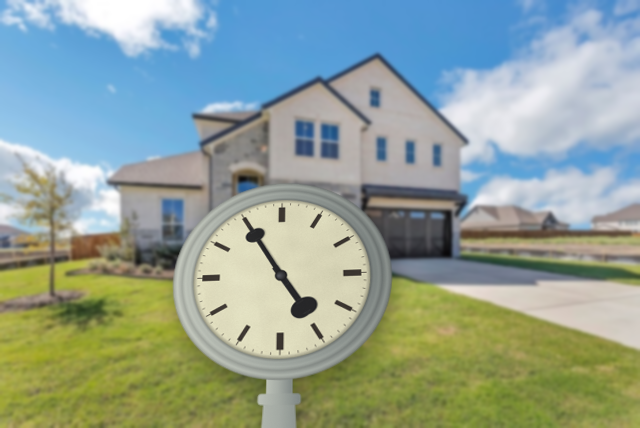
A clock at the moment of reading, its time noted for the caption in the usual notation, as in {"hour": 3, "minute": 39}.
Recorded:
{"hour": 4, "minute": 55}
